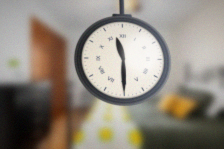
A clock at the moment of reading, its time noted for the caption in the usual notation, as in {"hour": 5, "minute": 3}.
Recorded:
{"hour": 11, "minute": 30}
